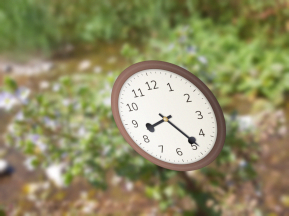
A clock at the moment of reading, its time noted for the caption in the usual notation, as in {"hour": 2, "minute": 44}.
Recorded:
{"hour": 8, "minute": 24}
